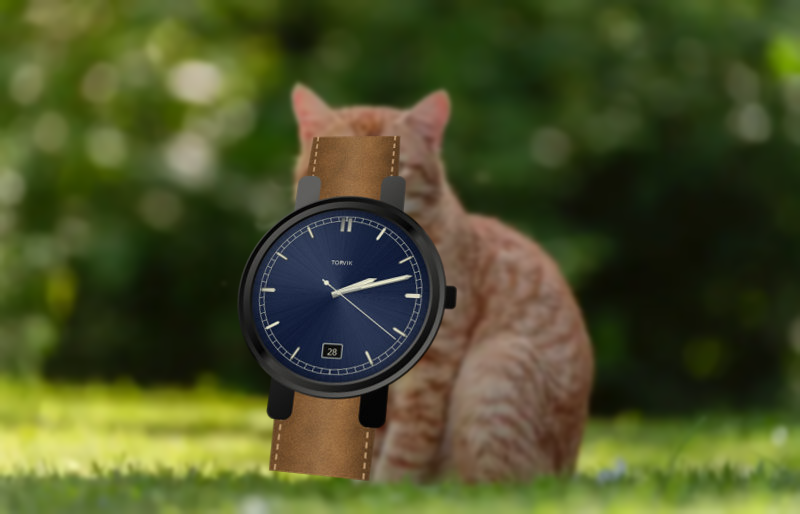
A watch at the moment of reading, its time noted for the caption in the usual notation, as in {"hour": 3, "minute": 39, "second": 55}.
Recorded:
{"hour": 2, "minute": 12, "second": 21}
